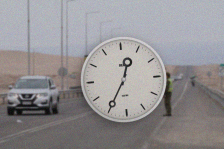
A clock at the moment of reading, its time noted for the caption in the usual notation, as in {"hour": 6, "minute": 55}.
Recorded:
{"hour": 12, "minute": 35}
